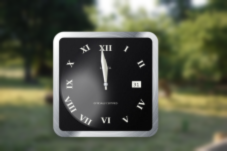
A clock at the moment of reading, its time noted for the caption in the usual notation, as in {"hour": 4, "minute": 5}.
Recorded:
{"hour": 11, "minute": 59}
